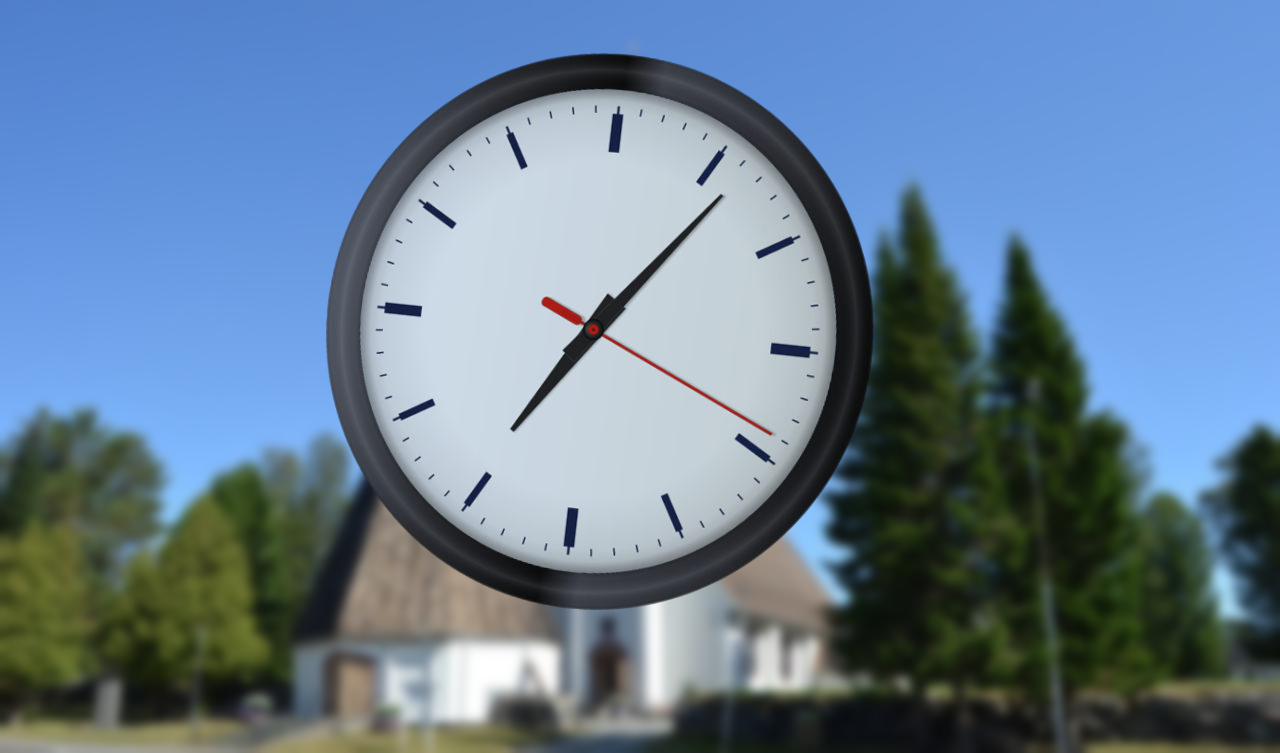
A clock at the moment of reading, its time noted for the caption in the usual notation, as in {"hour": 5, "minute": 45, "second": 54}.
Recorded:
{"hour": 7, "minute": 6, "second": 19}
